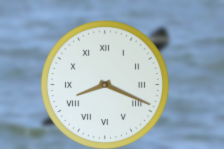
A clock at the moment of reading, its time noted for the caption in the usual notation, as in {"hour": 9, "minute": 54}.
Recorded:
{"hour": 8, "minute": 19}
